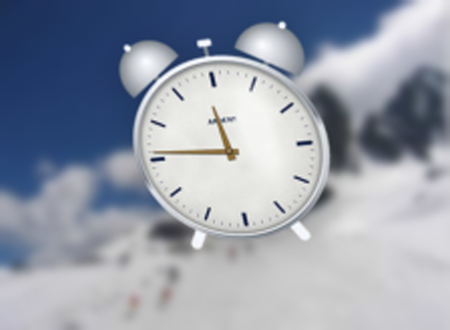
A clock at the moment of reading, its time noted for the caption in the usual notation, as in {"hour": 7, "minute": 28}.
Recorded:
{"hour": 11, "minute": 46}
